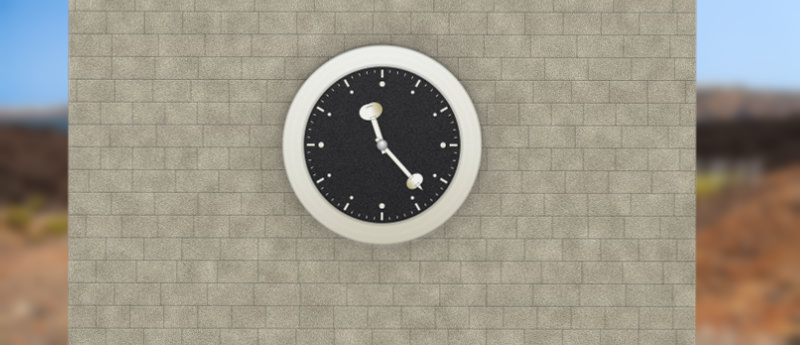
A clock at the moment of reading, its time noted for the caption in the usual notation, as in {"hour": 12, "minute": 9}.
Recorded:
{"hour": 11, "minute": 23}
